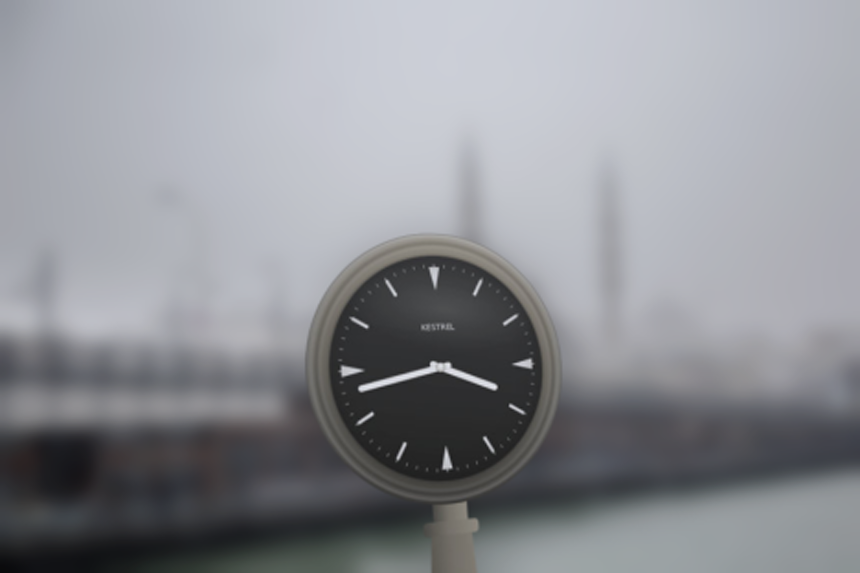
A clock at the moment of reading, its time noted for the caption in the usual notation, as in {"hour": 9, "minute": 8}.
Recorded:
{"hour": 3, "minute": 43}
